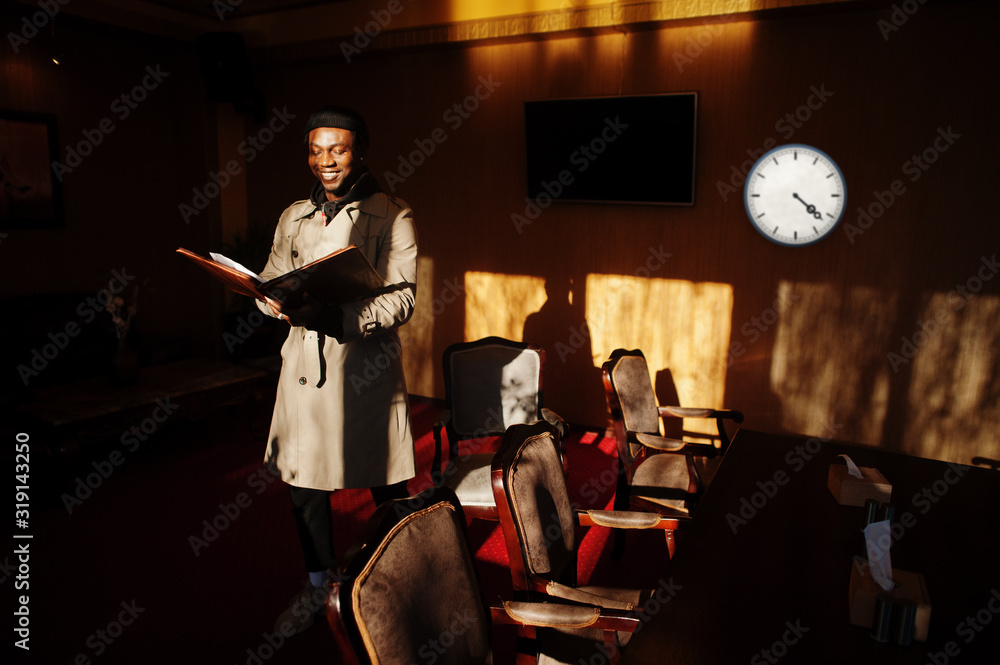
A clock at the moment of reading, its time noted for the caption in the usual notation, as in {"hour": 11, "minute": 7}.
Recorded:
{"hour": 4, "minute": 22}
